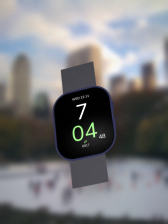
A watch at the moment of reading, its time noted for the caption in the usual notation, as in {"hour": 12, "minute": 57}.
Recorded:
{"hour": 7, "minute": 4}
